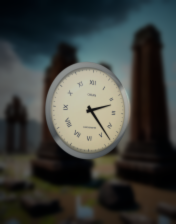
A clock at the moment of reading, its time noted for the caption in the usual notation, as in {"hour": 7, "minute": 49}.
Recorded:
{"hour": 2, "minute": 23}
